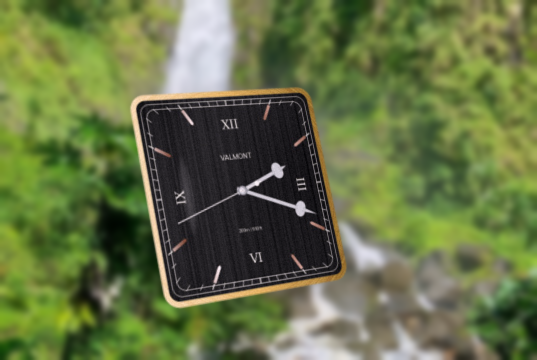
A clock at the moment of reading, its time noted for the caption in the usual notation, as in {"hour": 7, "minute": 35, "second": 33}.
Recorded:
{"hour": 2, "minute": 18, "second": 42}
